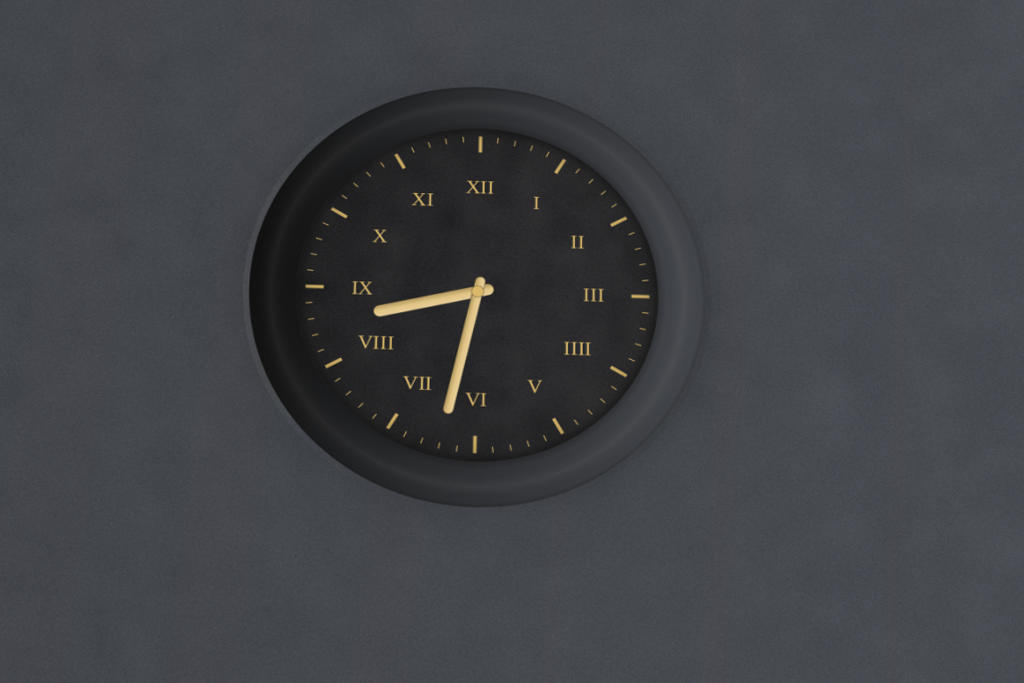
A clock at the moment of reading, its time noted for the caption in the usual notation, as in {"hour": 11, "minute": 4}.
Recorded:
{"hour": 8, "minute": 32}
